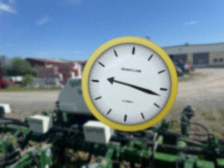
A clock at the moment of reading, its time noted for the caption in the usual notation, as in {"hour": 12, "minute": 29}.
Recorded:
{"hour": 9, "minute": 17}
